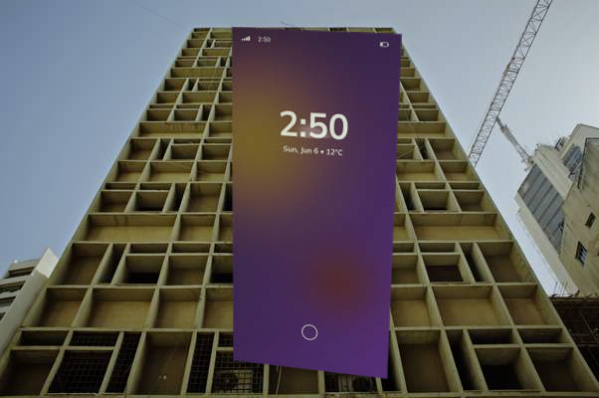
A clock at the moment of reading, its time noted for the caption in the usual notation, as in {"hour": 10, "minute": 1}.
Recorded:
{"hour": 2, "minute": 50}
